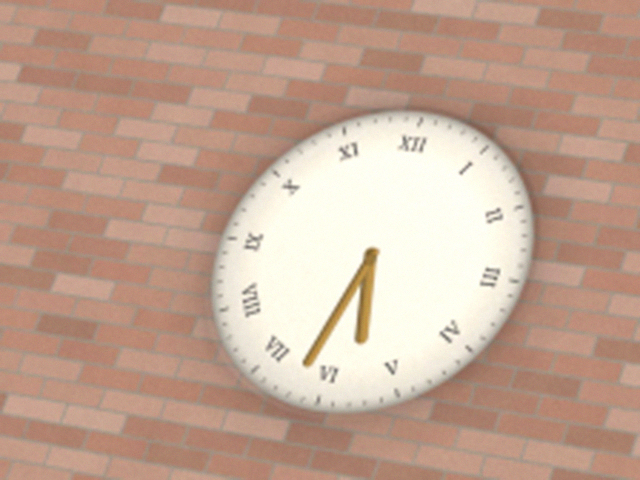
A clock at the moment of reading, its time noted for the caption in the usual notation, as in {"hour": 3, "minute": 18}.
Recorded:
{"hour": 5, "minute": 32}
